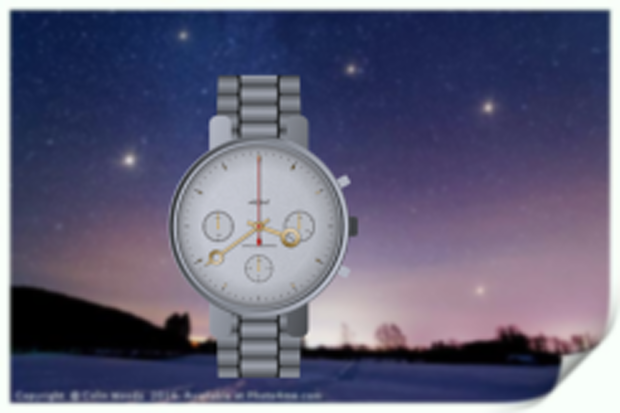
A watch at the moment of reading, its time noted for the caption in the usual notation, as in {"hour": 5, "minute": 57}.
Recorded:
{"hour": 3, "minute": 39}
